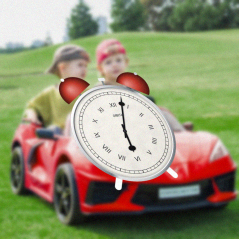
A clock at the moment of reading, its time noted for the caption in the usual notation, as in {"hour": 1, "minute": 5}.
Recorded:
{"hour": 6, "minute": 3}
